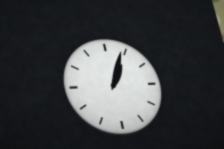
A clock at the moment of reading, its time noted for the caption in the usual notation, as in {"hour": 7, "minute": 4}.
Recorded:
{"hour": 1, "minute": 4}
